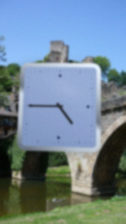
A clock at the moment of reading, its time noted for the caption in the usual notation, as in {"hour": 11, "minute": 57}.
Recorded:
{"hour": 4, "minute": 45}
